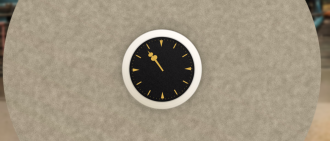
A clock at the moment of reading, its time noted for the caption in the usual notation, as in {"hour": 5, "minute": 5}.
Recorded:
{"hour": 10, "minute": 54}
